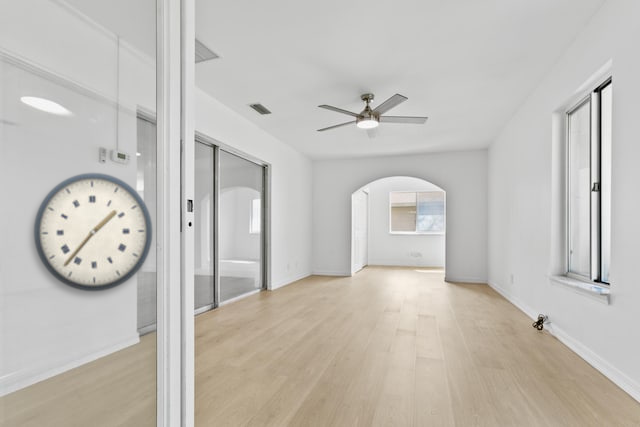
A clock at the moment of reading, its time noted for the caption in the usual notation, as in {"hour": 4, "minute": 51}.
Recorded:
{"hour": 1, "minute": 37}
